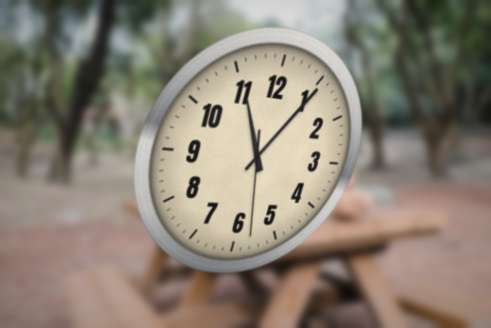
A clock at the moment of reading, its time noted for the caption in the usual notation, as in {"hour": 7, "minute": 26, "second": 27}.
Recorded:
{"hour": 11, "minute": 5, "second": 28}
